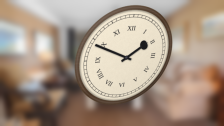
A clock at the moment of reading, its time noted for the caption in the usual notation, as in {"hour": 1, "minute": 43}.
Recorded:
{"hour": 1, "minute": 49}
